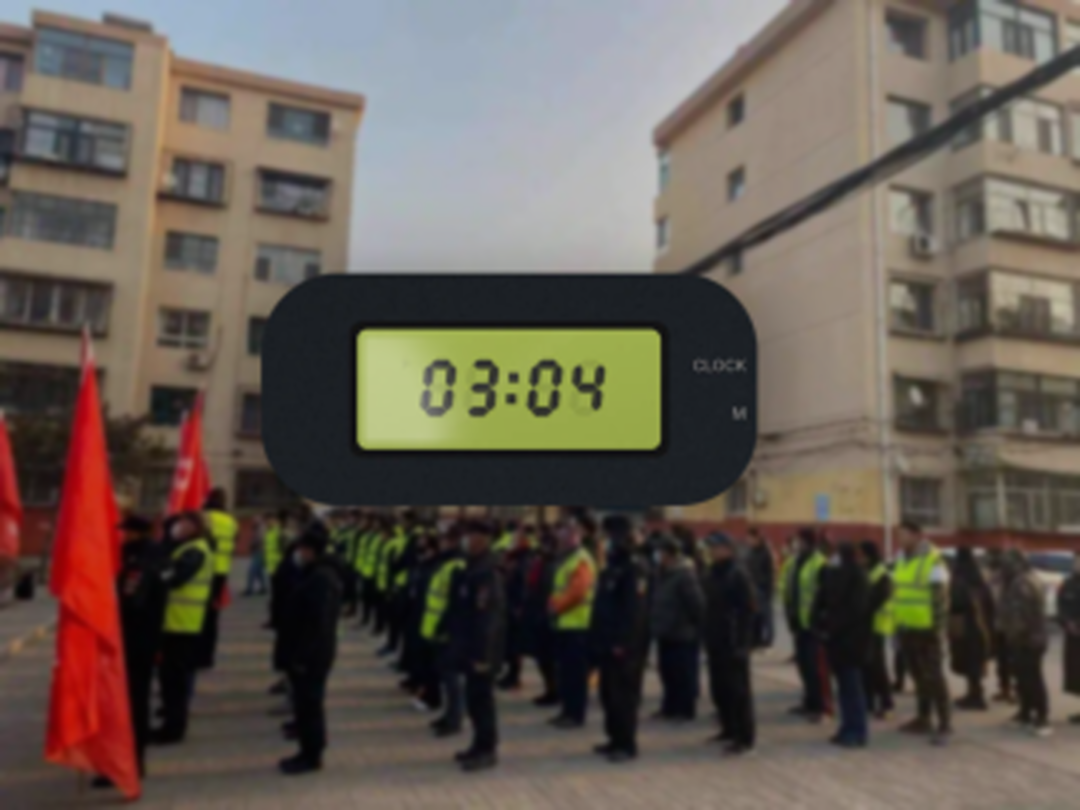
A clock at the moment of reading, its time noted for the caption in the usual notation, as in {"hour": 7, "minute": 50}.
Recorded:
{"hour": 3, "minute": 4}
